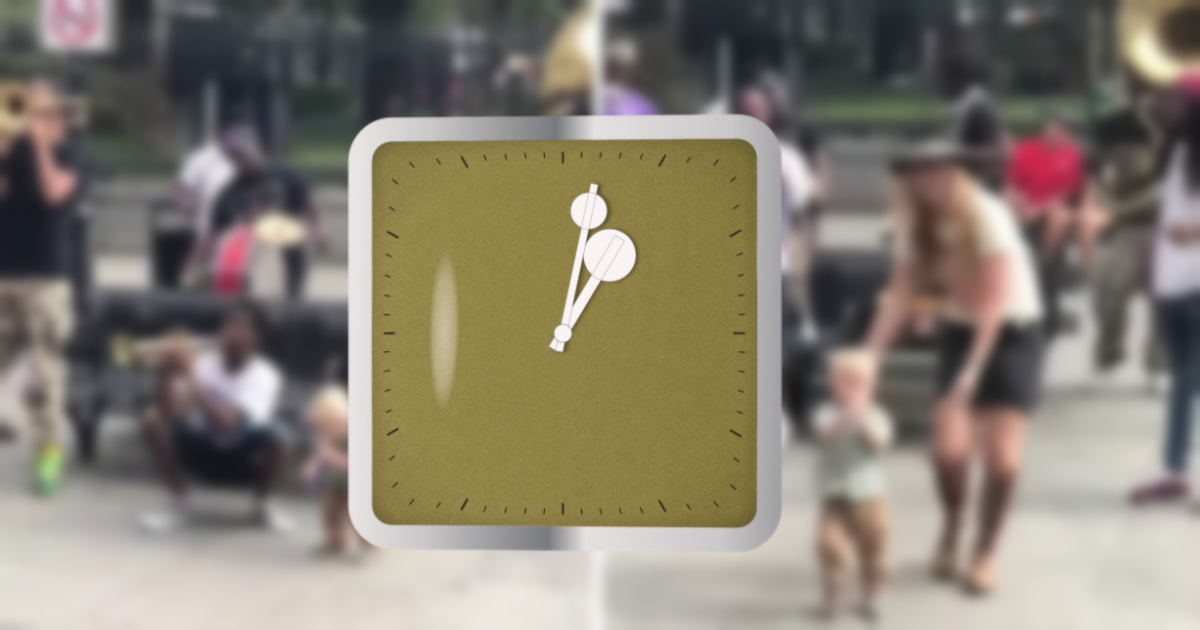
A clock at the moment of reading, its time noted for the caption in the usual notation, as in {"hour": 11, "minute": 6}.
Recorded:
{"hour": 1, "minute": 2}
